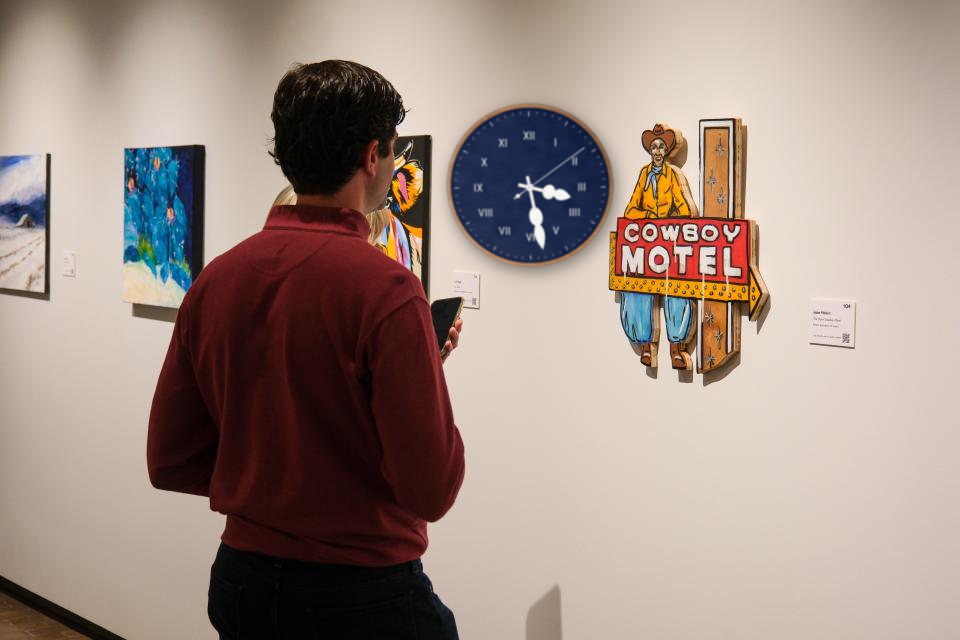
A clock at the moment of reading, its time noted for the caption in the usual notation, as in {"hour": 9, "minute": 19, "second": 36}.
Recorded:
{"hour": 3, "minute": 28, "second": 9}
